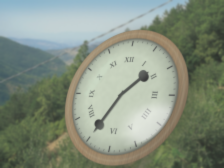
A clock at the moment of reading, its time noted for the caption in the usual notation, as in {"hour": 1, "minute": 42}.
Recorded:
{"hour": 1, "minute": 35}
